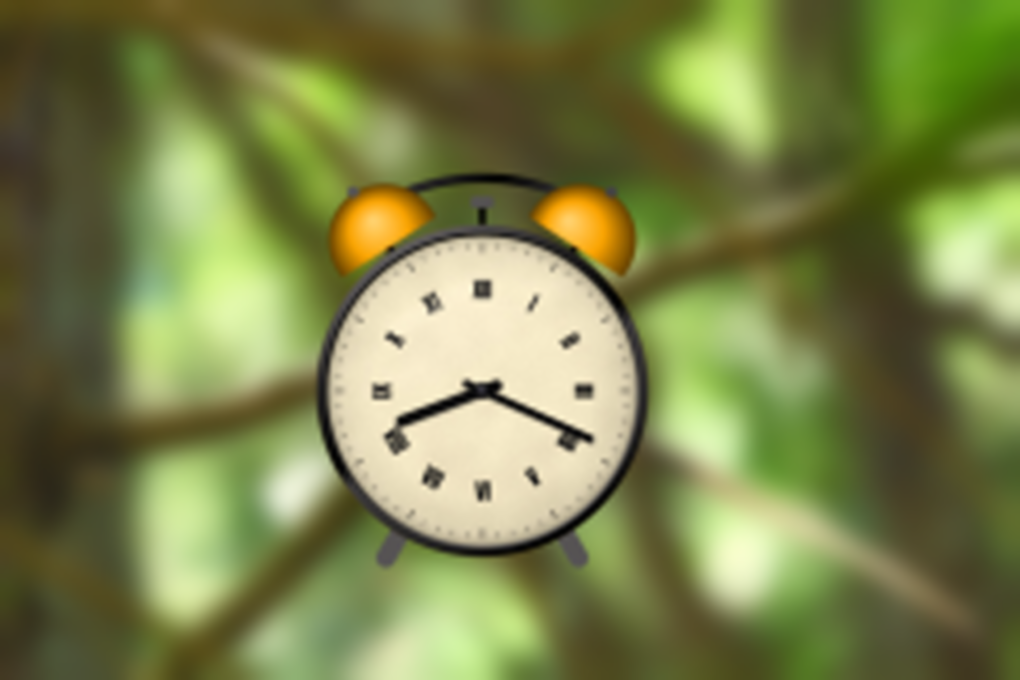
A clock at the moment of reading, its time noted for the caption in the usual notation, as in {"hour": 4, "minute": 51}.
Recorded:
{"hour": 8, "minute": 19}
